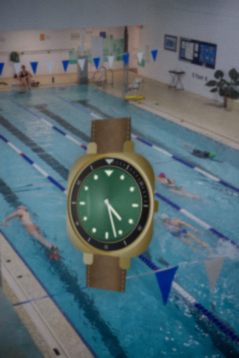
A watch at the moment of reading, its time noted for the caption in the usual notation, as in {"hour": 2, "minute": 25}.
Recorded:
{"hour": 4, "minute": 27}
